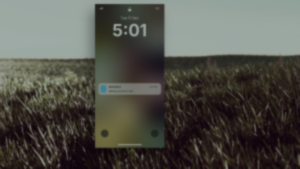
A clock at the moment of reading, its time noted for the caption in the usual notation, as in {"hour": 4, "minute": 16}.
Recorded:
{"hour": 5, "minute": 1}
